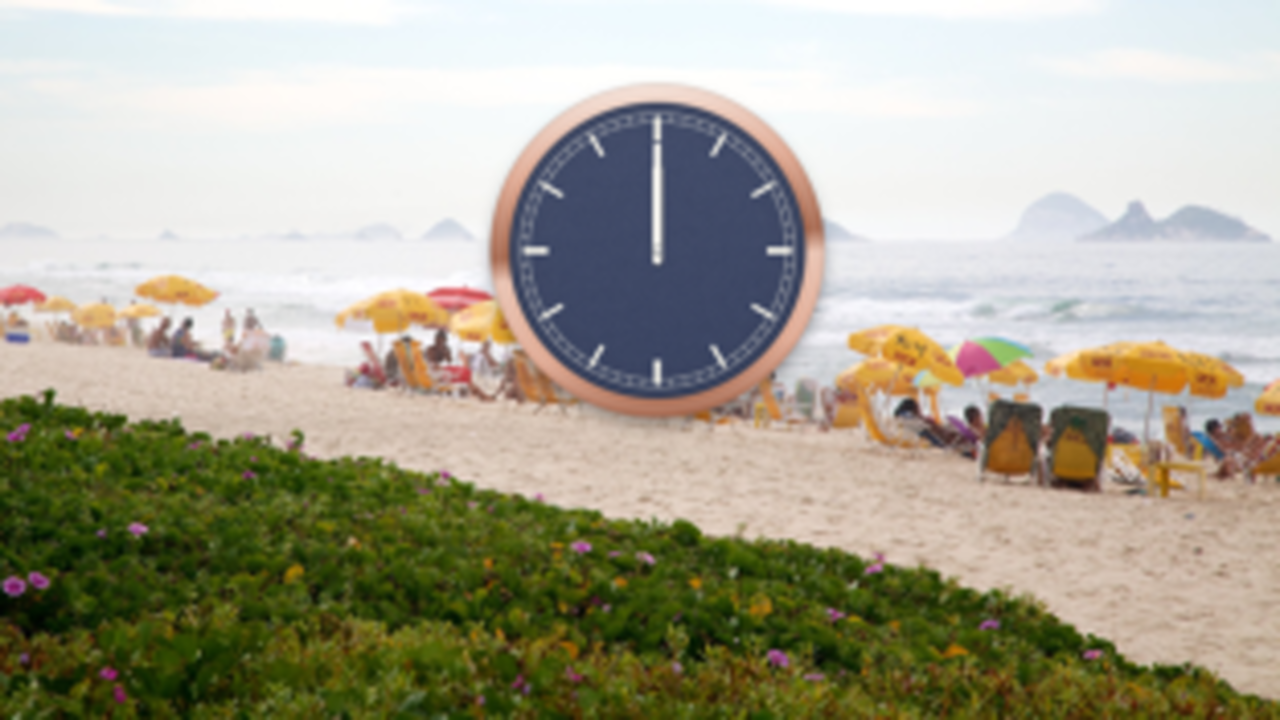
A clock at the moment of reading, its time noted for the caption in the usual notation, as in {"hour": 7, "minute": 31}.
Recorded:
{"hour": 12, "minute": 0}
